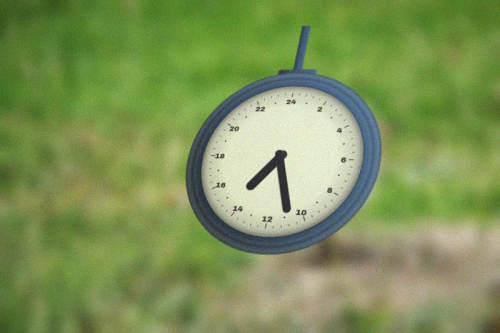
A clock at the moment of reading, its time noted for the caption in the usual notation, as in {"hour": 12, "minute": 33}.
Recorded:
{"hour": 14, "minute": 27}
